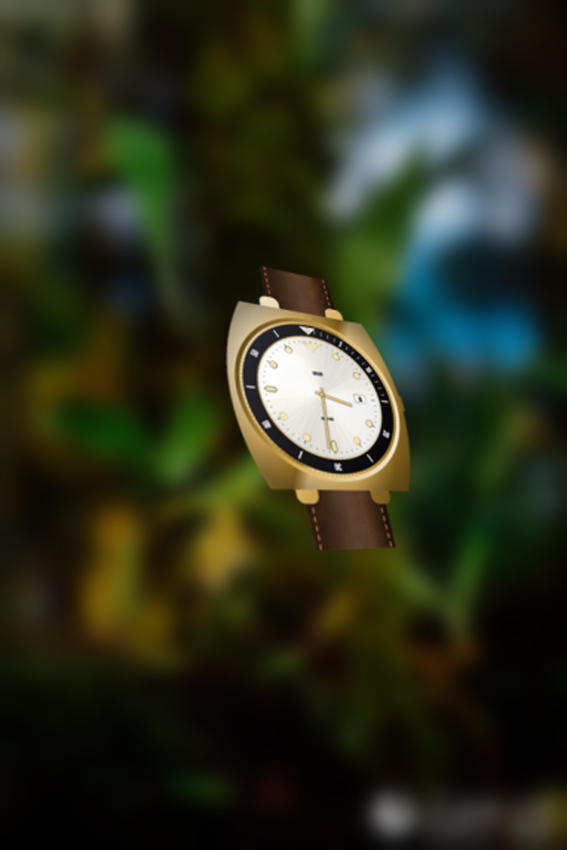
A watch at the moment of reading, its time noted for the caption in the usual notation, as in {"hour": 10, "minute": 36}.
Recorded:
{"hour": 3, "minute": 31}
